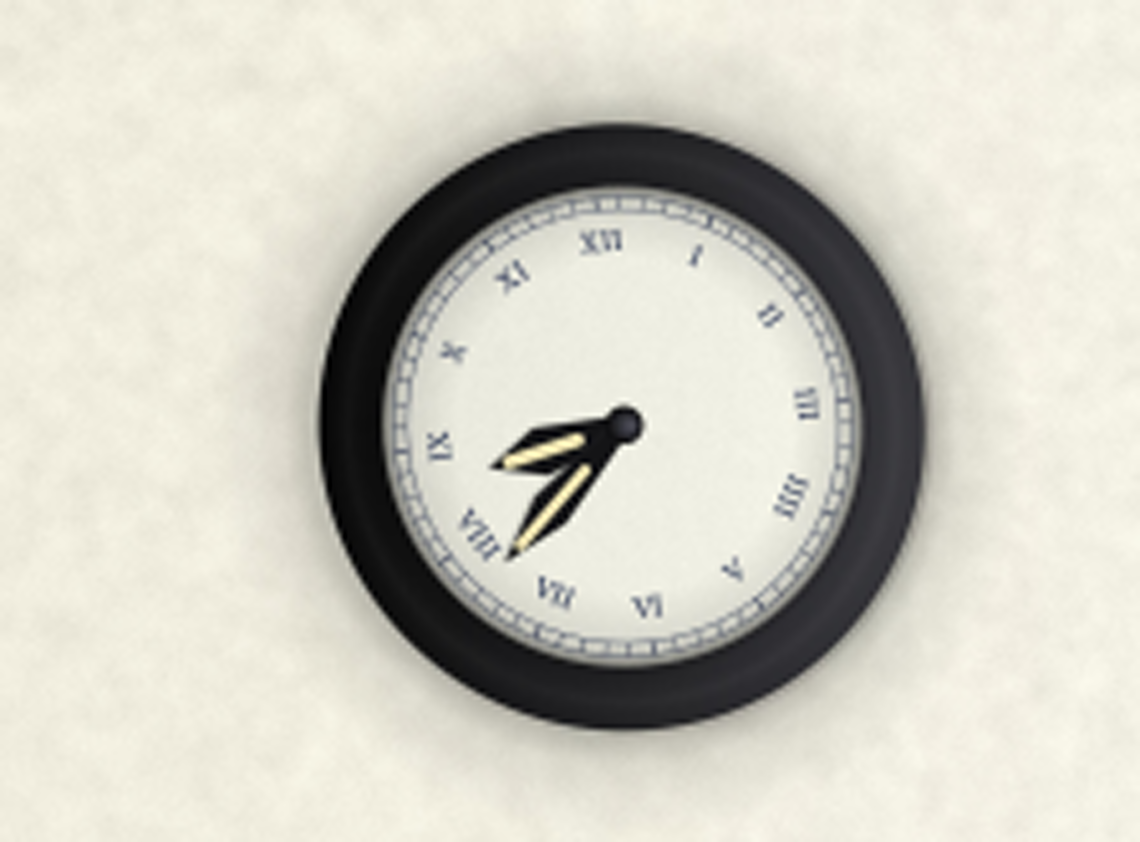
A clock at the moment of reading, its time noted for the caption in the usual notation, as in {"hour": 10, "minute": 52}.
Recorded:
{"hour": 8, "minute": 38}
